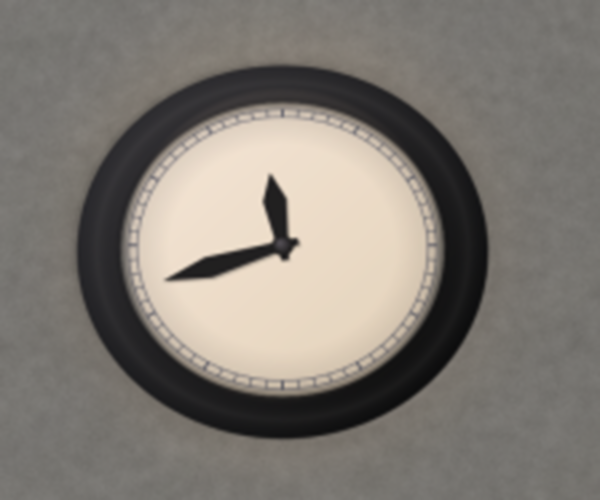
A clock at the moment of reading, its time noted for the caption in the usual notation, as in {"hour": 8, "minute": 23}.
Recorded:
{"hour": 11, "minute": 42}
